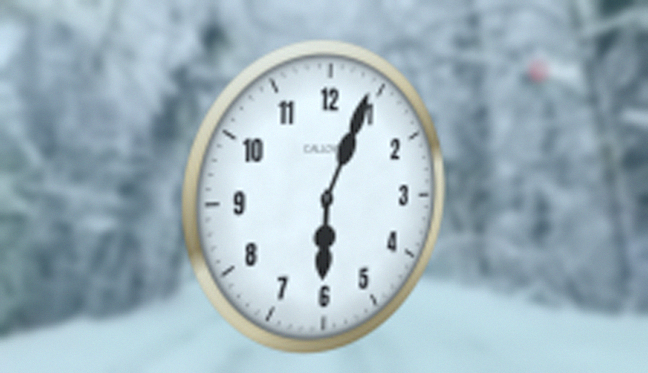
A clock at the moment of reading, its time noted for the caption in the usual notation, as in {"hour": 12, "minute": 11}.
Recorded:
{"hour": 6, "minute": 4}
